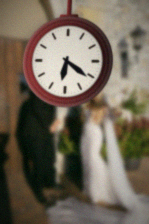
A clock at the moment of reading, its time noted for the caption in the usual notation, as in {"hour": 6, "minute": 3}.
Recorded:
{"hour": 6, "minute": 21}
